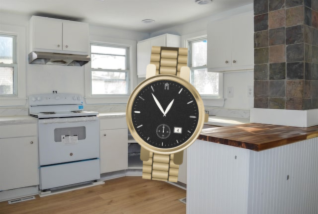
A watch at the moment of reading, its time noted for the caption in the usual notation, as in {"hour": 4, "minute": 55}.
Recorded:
{"hour": 12, "minute": 54}
